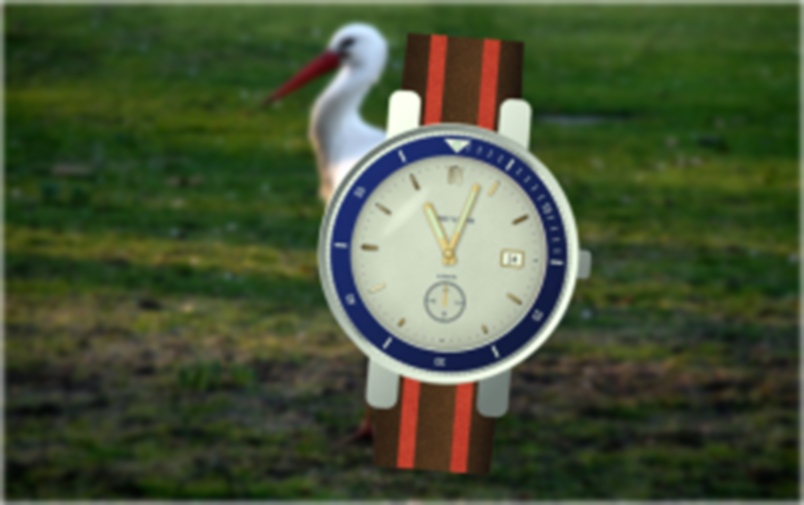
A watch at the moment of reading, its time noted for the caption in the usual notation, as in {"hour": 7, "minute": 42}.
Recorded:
{"hour": 11, "minute": 3}
